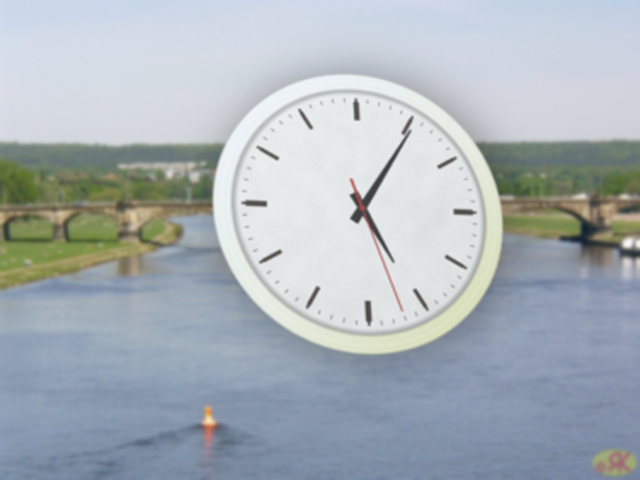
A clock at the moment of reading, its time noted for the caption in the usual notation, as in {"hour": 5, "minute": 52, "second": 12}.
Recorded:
{"hour": 5, "minute": 5, "second": 27}
